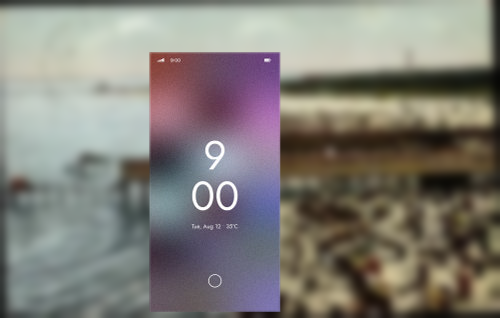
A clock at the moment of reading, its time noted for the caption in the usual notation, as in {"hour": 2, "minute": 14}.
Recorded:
{"hour": 9, "minute": 0}
